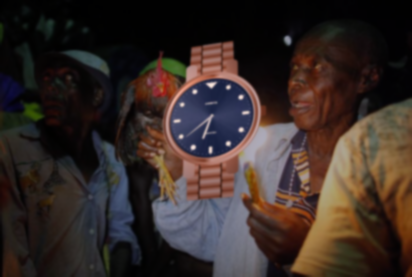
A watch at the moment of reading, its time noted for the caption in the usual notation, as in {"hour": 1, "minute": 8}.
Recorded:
{"hour": 6, "minute": 39}
